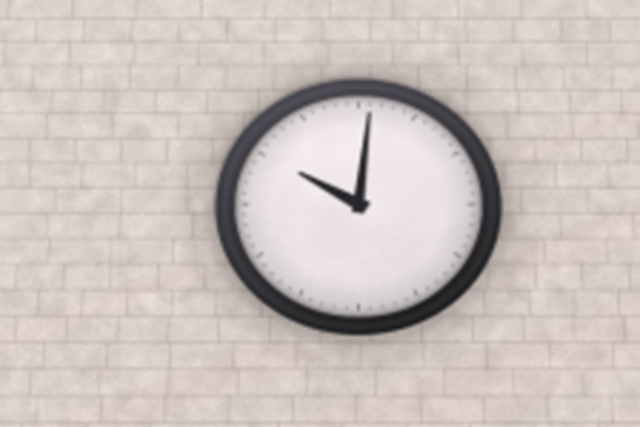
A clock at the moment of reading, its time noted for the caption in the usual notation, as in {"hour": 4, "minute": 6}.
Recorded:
{"hour": 10, "minute": 1}
